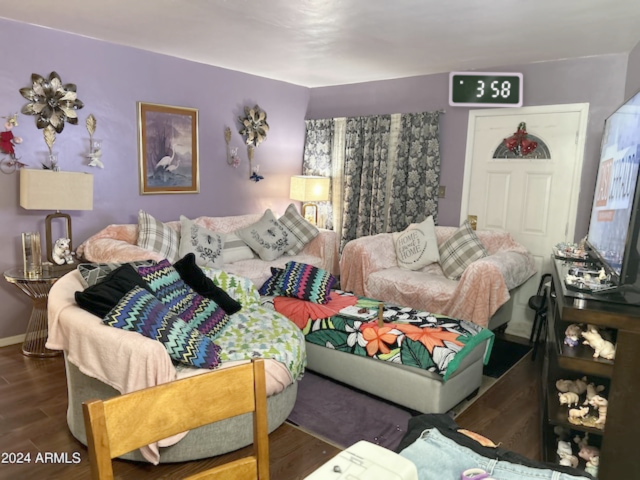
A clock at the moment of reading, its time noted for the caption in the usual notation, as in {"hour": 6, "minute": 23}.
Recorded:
{"hour": 3, "minute": 58}
